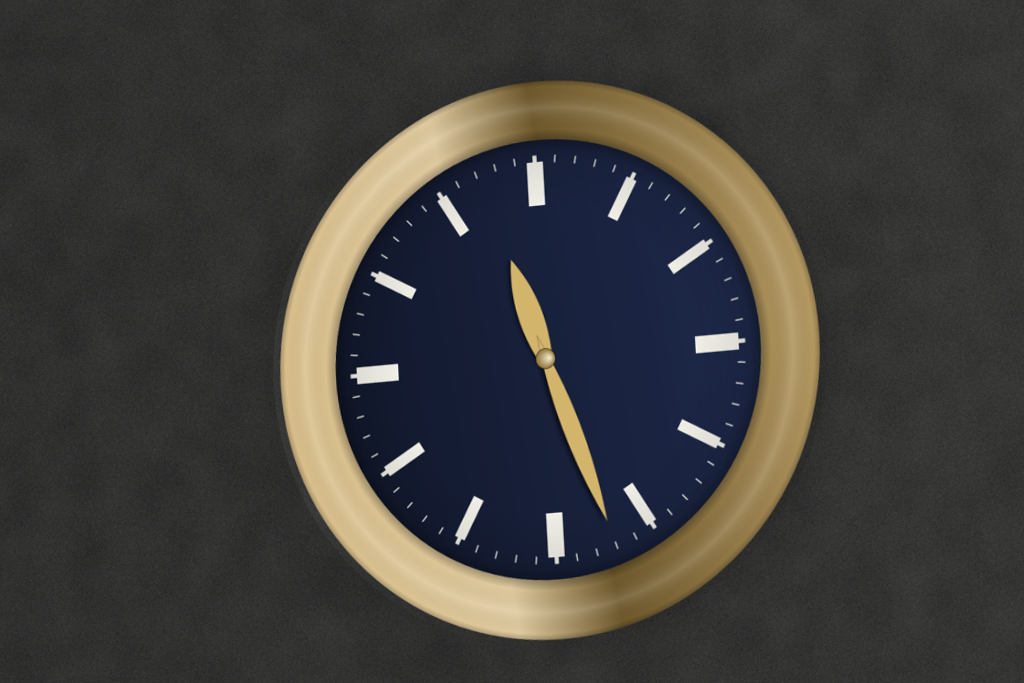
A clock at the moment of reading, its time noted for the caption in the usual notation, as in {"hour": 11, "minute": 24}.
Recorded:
{"hour": 11, "minute": 27}
